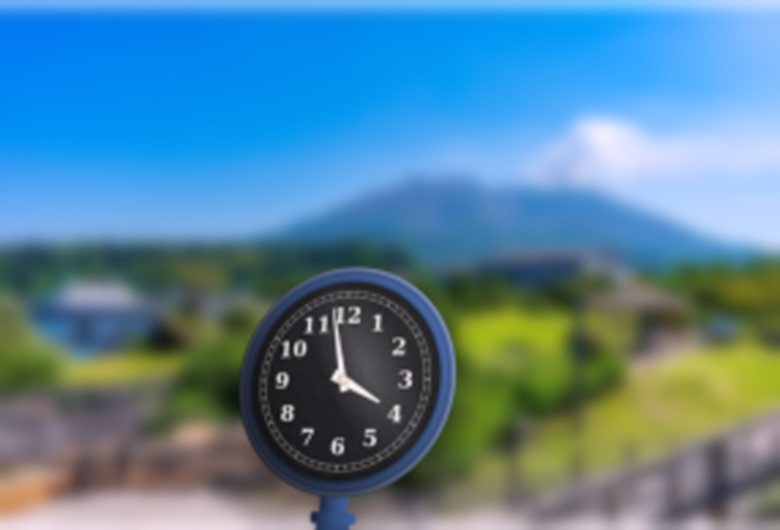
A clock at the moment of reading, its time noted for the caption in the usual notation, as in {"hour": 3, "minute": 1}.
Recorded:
{"hour": 3, "minute": 58}
